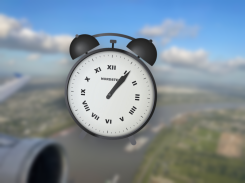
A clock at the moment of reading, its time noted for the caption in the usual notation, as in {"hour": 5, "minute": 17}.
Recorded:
{"hour": 1, "minute": 6}
